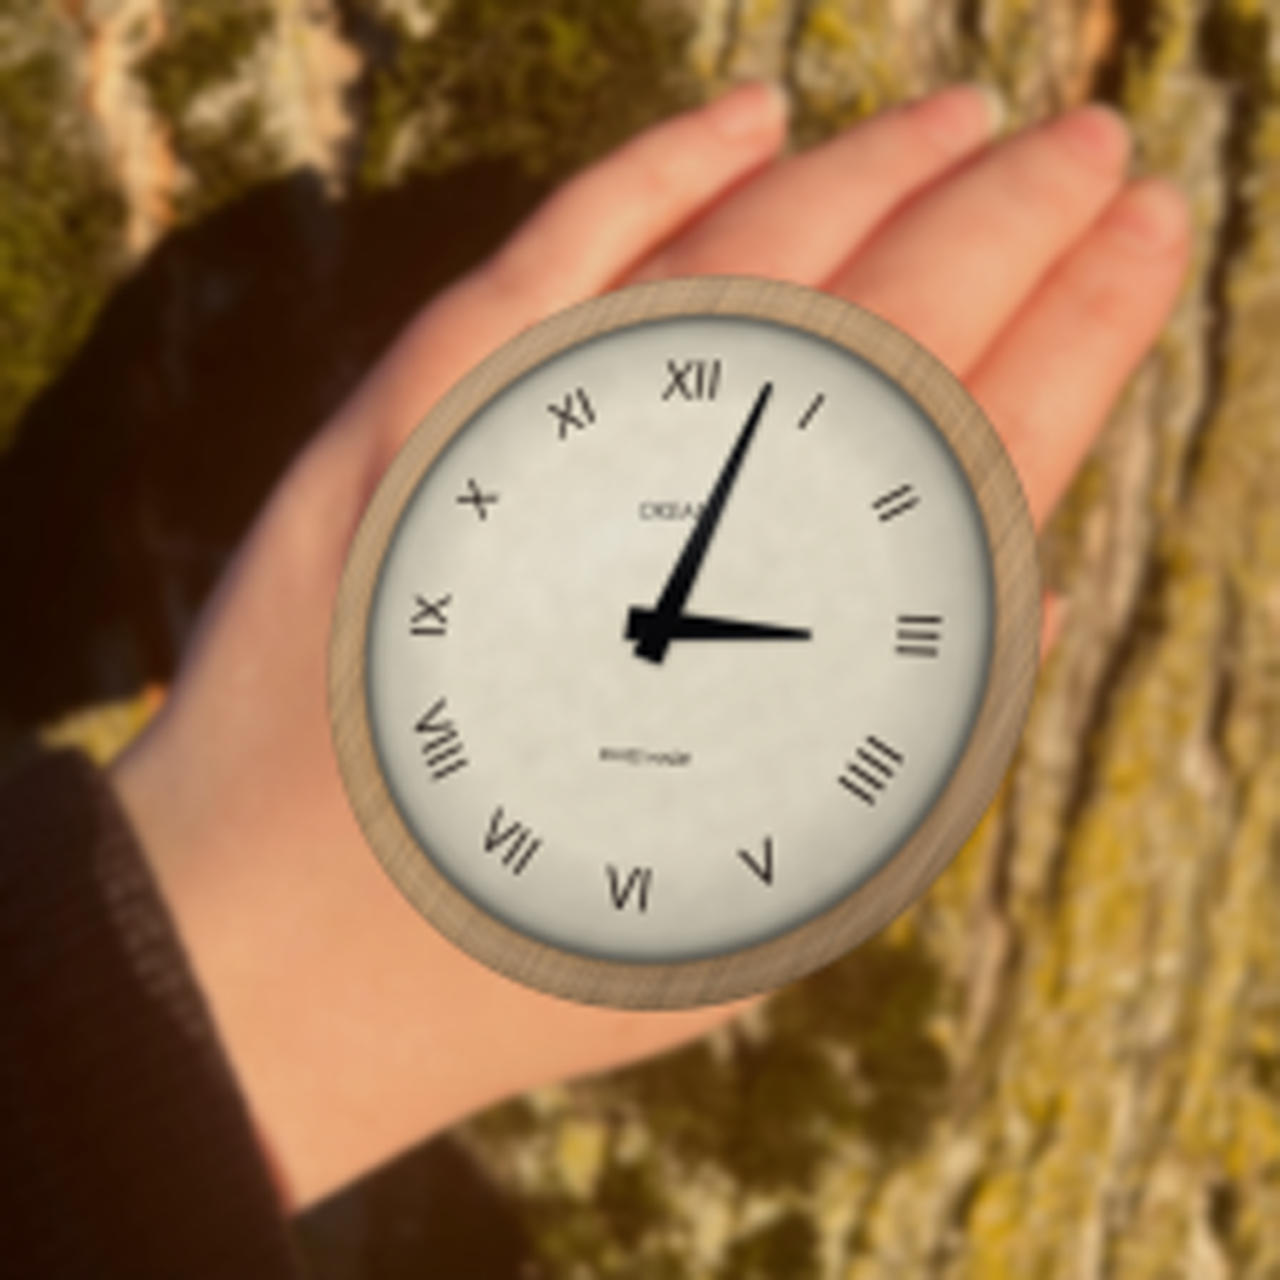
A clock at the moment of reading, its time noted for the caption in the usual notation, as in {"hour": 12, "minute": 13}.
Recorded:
{"hour": 3, "minute": 3}
